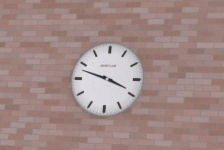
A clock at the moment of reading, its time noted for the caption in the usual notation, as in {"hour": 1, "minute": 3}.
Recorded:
{"hour": 3, "minute": 48}
